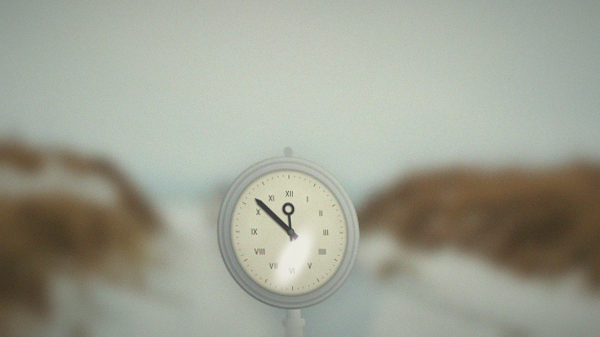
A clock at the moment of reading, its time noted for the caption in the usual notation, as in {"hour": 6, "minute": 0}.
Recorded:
{"hour": 11, "minute": 52}
